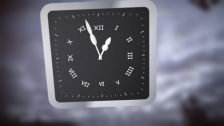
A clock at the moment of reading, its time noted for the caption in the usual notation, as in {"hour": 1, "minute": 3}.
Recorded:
{"hour": 12, "minute": 57}
